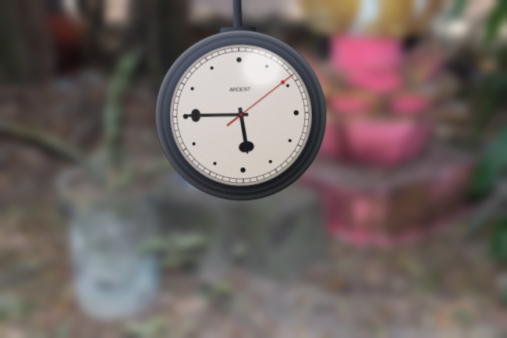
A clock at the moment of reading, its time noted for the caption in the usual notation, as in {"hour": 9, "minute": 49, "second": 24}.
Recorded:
{"hour": 5, "minute": 45, "second": 9}
